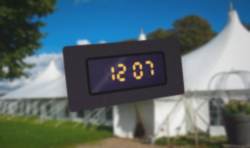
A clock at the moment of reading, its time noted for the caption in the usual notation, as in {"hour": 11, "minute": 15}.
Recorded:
{"hour": 12, "minute": 7}
